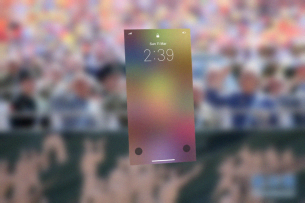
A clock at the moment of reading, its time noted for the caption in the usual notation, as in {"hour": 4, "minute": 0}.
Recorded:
{"hour": 2, "minute": 39}
